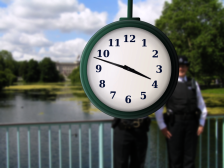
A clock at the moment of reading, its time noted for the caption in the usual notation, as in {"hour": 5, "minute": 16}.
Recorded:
{"hour": 3, "minute": 48}
